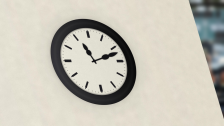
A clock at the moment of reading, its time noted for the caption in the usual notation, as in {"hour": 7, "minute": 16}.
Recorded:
{"hour": 11, "minute": 12}
